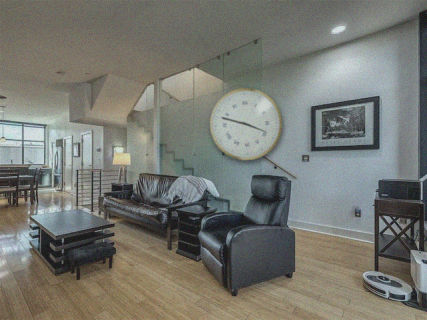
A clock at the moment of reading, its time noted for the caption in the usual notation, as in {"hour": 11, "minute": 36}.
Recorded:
{"hour": 3, "minute": 48}
